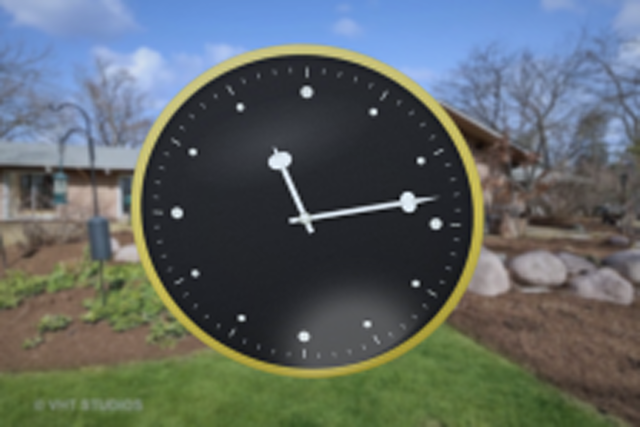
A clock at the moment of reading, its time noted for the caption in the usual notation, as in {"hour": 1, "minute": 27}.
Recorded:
{"hour": 11, "minute": 13}
